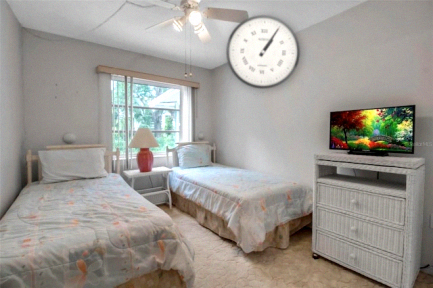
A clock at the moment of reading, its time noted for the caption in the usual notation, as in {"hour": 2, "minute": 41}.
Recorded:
{"hour": 1, "minute": 5}
